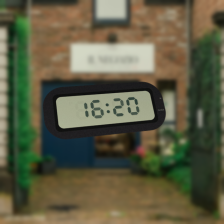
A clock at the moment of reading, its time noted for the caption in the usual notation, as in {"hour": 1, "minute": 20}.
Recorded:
{"hour": 16, "minute": 20}
